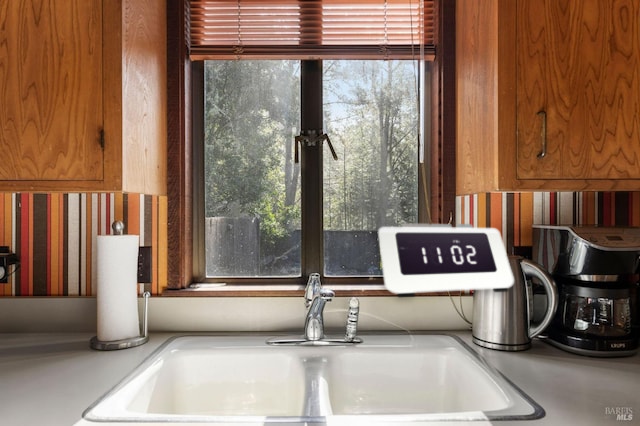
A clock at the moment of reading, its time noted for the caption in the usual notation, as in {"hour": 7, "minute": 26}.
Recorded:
{"hour": 11, "minute": 2}
